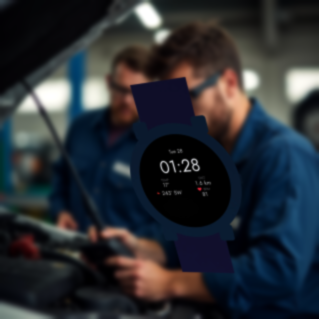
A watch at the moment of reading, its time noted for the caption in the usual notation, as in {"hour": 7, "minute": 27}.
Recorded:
{"hour": 1, "minute": 28}
